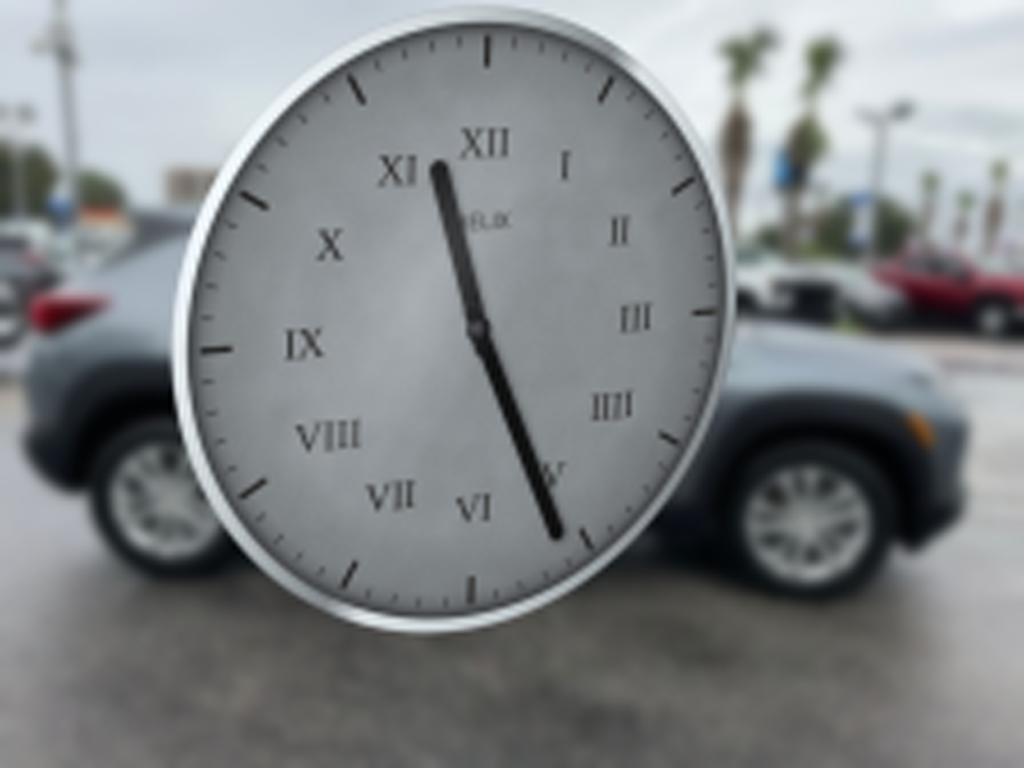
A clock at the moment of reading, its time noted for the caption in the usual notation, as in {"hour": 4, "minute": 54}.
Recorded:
{"hour": 11, "minute": 26}
